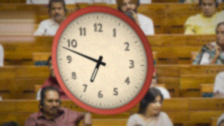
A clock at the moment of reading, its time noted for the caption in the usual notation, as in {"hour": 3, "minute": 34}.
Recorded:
{"hour": 6, "minute": 48}
